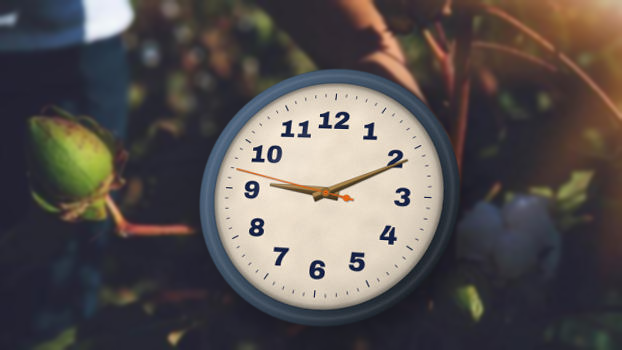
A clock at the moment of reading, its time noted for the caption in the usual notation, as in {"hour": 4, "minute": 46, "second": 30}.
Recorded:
{"hour": 9, "minute": 10, "second": 47}
